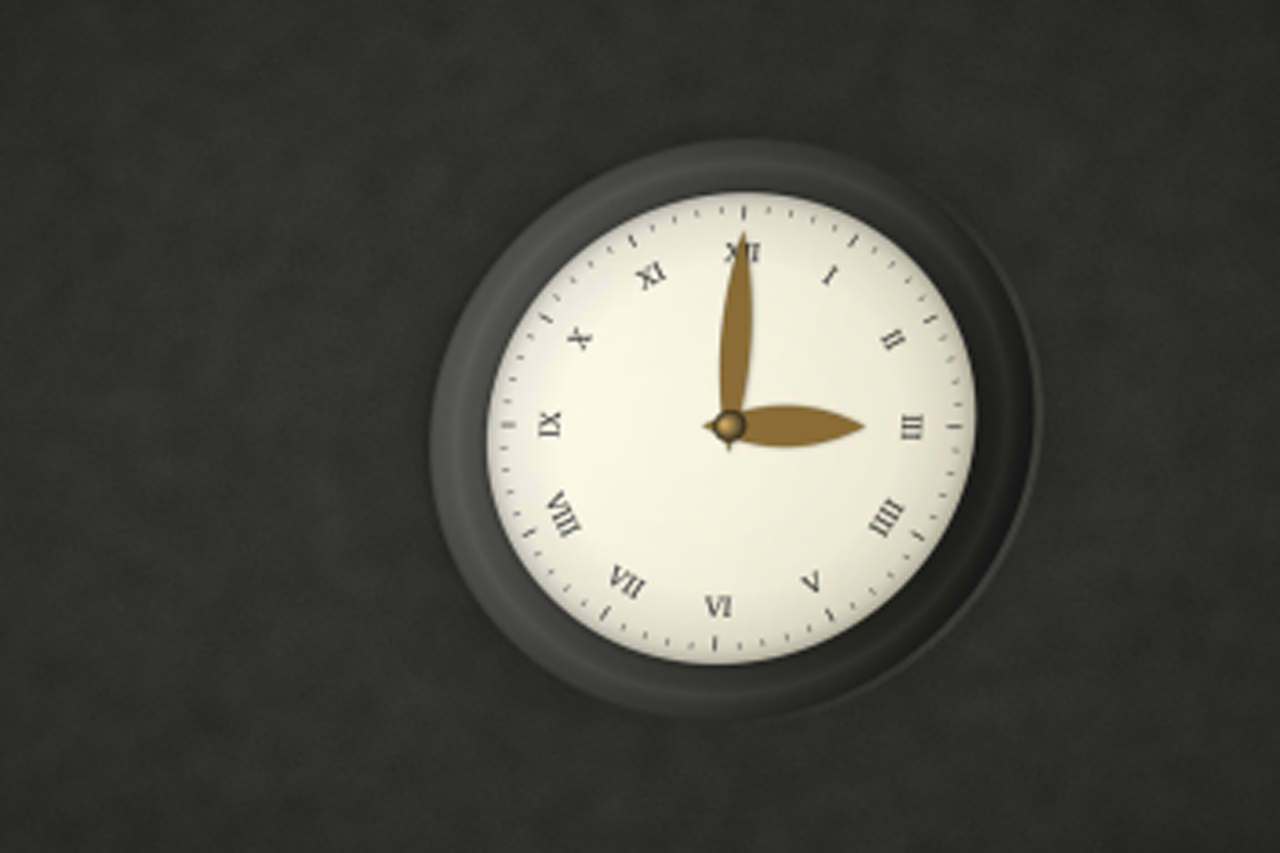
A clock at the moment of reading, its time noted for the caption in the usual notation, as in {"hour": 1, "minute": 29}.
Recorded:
{"hour": 3, "minute": 0}
